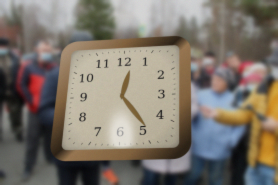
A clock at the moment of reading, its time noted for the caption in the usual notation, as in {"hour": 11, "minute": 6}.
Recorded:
{"hour": 12, "minute": 24}
